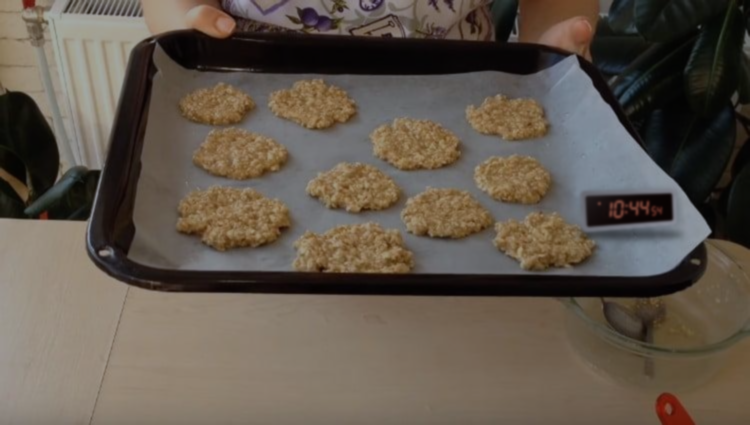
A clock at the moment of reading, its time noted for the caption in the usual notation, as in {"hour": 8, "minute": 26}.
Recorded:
{"hour": 10, "minute": 44}
